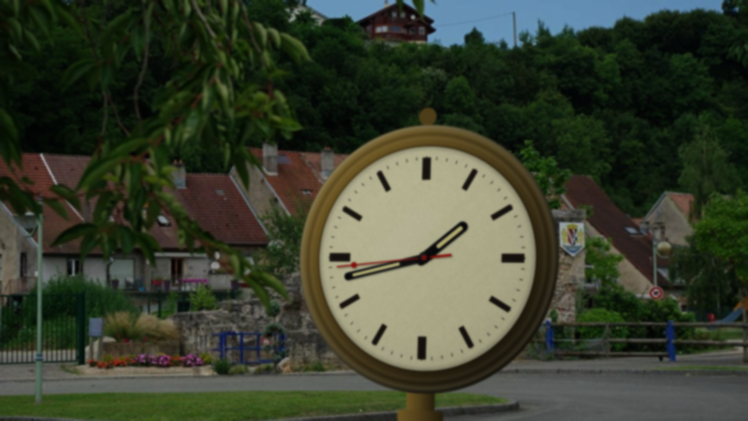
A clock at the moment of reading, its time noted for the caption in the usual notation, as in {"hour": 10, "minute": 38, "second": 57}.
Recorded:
{"hour": 1, "minute": 42, "second": 44}
